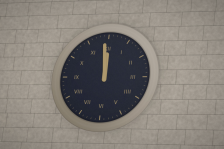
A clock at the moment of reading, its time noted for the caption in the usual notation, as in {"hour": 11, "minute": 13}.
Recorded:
{"hour": 11, "minute": 59}
